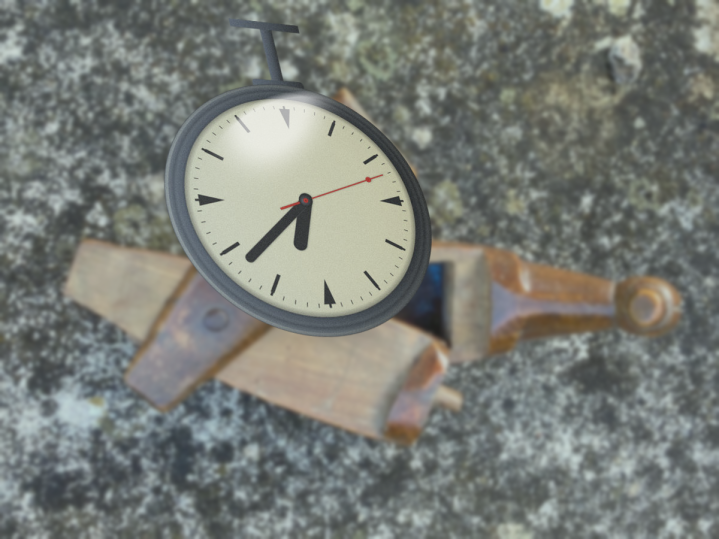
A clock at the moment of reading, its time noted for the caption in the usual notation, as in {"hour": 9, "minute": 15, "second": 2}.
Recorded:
{"hour": 6, "minute": 38, "second": 12}
